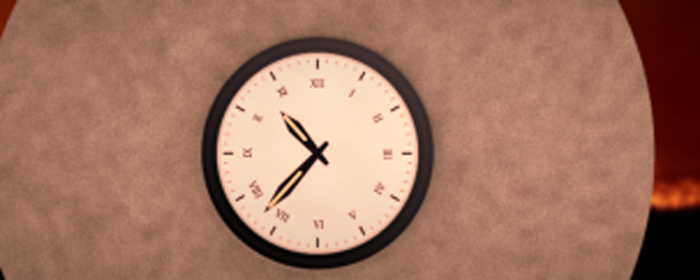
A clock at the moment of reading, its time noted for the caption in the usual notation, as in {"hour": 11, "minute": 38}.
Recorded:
{"hour": 10, "minute": 37}
